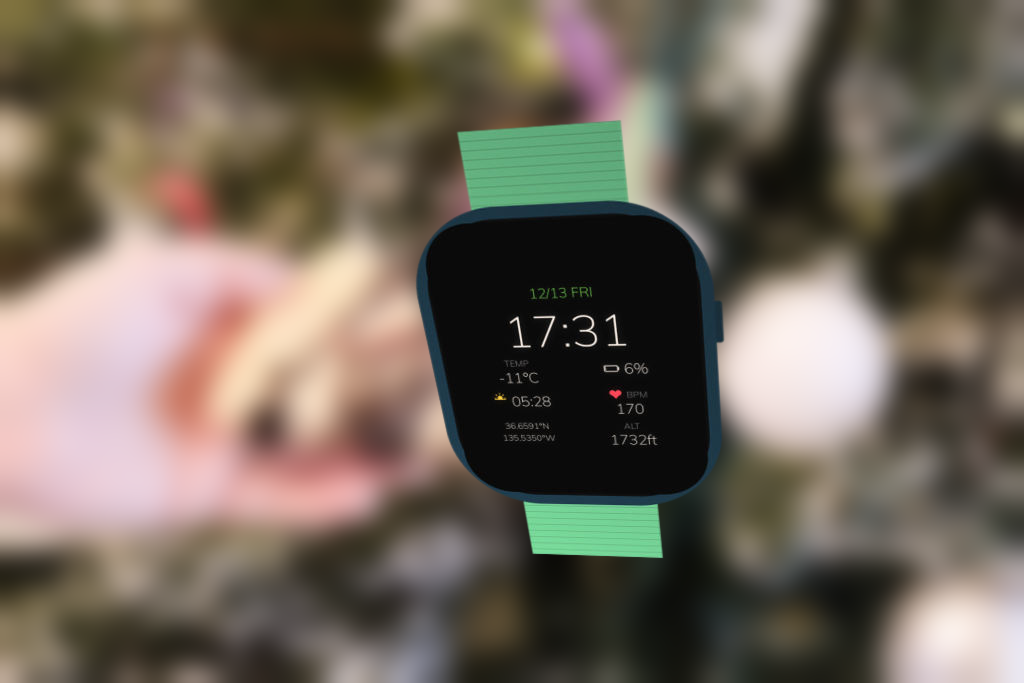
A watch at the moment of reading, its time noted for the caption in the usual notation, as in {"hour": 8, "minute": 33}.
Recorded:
{"hour": 17, "minute": 31}
